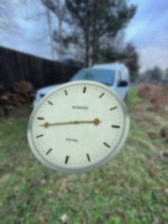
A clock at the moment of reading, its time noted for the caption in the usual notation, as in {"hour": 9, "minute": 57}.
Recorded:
{"hour": 2, "minute": 43}
